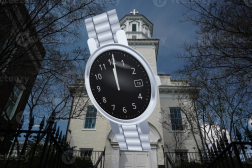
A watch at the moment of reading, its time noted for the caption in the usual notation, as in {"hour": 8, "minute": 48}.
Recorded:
{"hour": 12, "minute": 1}
